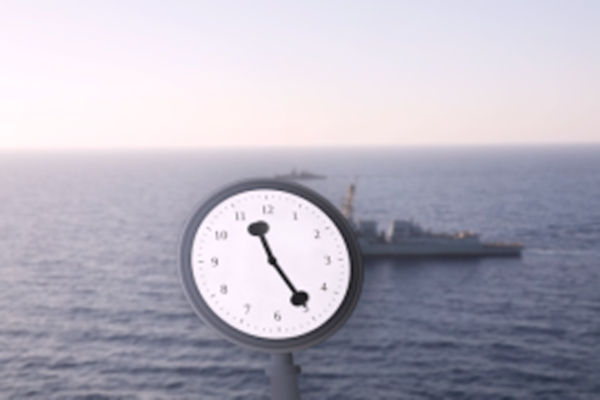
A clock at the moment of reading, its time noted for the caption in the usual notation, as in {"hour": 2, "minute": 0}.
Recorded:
{"hour": 11, "minute": 25}
